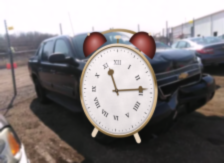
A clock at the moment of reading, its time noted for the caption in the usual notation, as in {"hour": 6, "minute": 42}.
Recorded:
{"hour": 11, "minute": 14}
